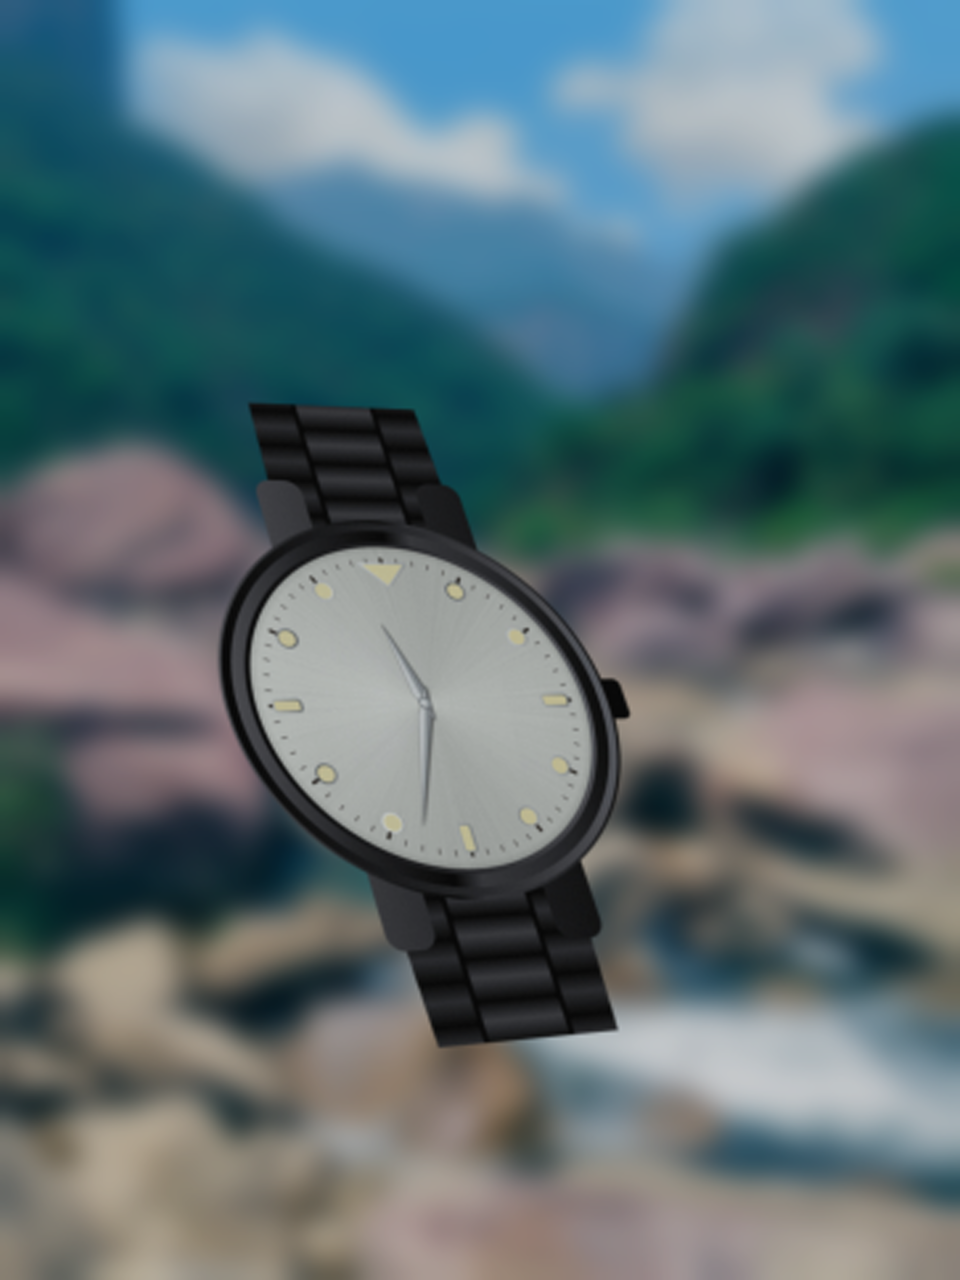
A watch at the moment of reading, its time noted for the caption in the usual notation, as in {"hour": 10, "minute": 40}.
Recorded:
{"hour": 11, "minute": 33}
